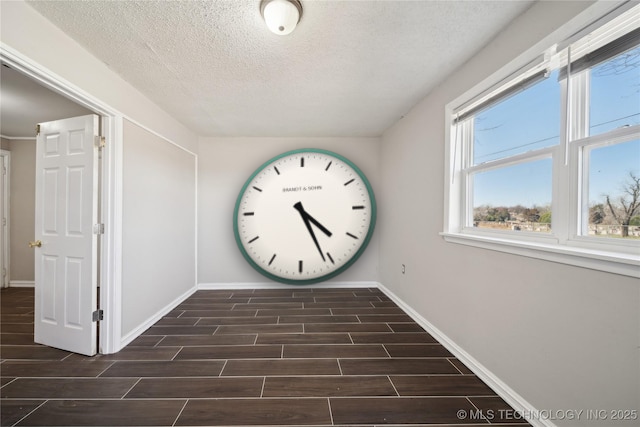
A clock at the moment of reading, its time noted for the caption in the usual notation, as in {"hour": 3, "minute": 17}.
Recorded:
{"hour": 4, "minute": 26}
